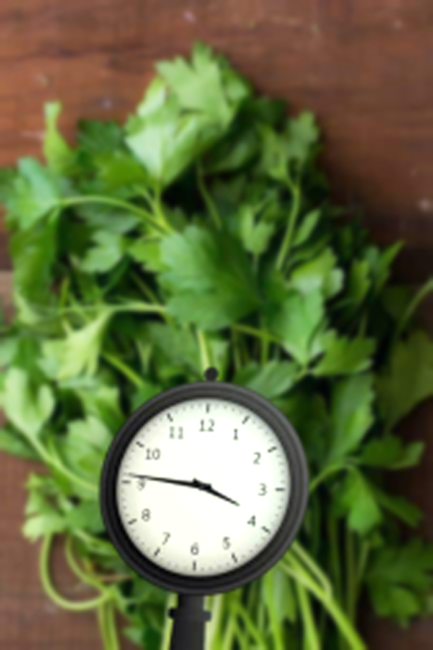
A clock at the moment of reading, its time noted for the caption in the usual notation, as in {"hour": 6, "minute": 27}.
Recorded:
{"hour": 3, "minute": 46}
